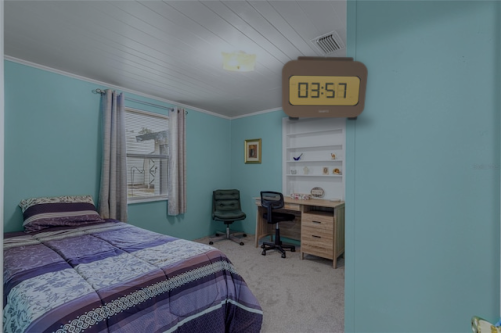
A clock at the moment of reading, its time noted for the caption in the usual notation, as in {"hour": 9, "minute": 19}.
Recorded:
{"hour": 3, "minute": 57}
